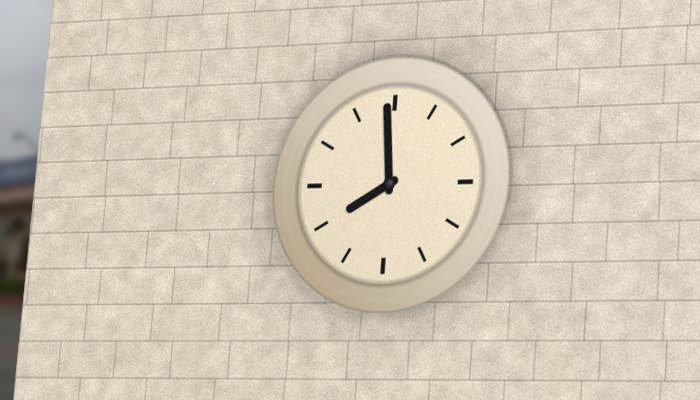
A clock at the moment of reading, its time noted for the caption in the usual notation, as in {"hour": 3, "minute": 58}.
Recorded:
{"hour": 7, "minute": 59}
